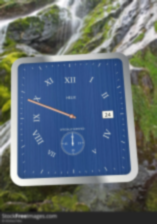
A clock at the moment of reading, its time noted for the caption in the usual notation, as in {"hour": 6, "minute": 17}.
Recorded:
{"hour": 9, "minute": 49}
